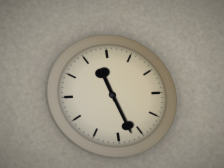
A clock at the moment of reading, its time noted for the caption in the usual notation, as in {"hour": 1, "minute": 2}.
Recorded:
{"hour": 11, "minute": 27}
